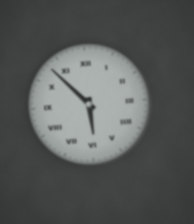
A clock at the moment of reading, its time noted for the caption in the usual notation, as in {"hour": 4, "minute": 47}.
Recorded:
{"hour": 5, "minute": 53}
